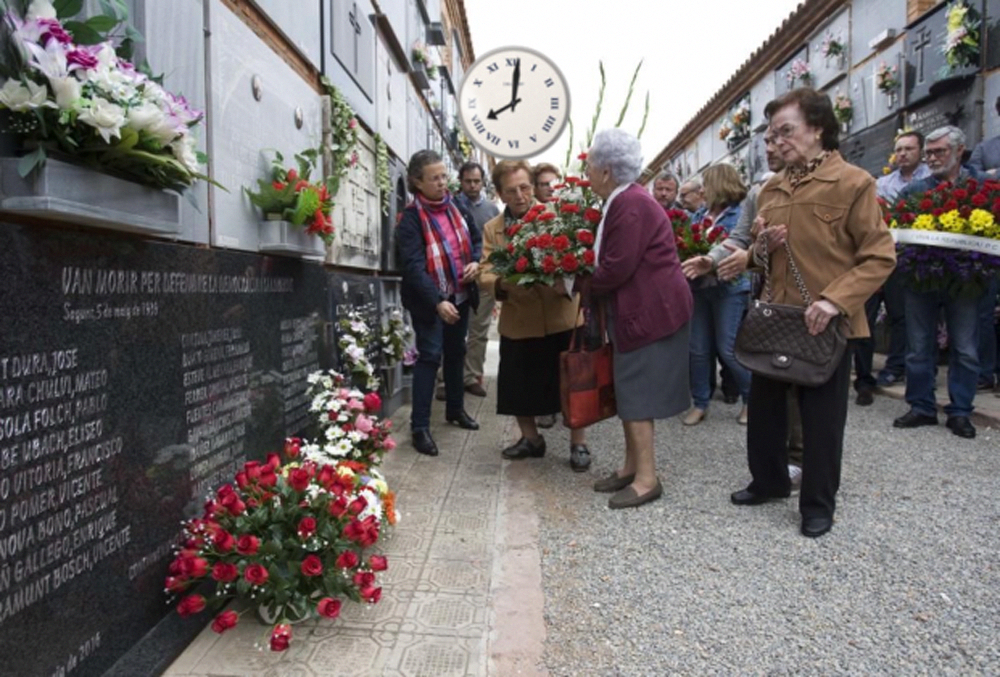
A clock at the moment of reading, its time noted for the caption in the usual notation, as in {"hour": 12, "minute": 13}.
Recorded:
{"hour": 8, "minute": 1}
